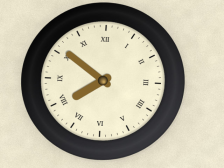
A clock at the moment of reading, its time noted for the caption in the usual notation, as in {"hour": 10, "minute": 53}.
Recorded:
{"hour": 7, "minute": 51}
